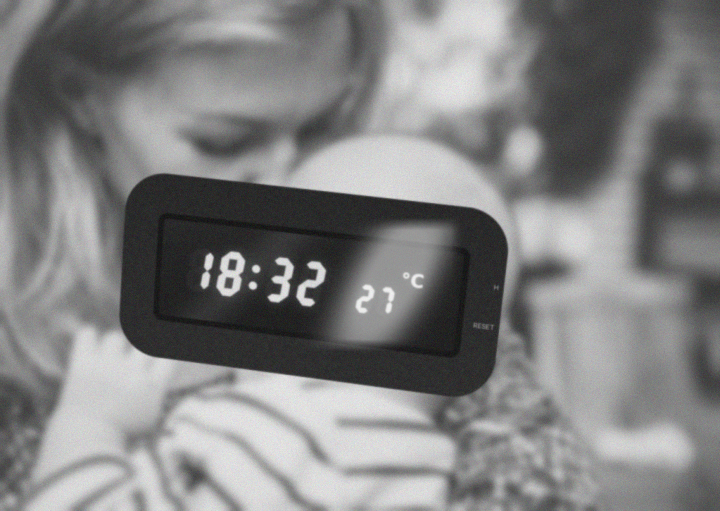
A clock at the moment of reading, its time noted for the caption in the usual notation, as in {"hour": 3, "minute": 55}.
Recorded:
{"hour": 18, "minute": 32}
